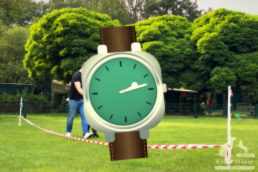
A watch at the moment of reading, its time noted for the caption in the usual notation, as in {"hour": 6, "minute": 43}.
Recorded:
{"hour": 2, "minute": 13}
